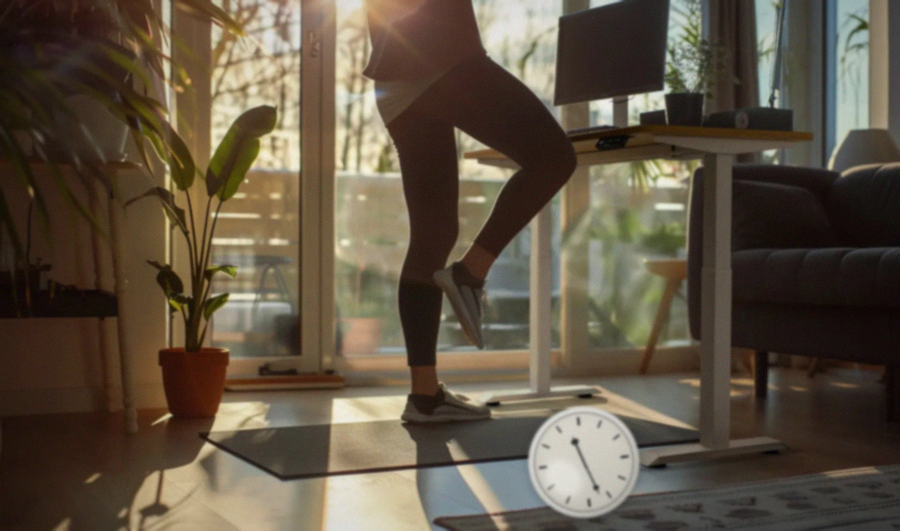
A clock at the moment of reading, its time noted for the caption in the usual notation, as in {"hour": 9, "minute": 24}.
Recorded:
{"hour": 11, "minute": 27}
